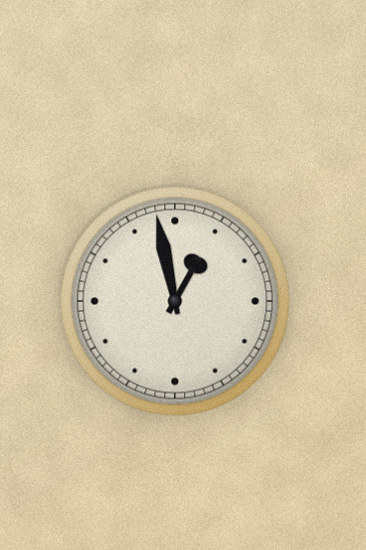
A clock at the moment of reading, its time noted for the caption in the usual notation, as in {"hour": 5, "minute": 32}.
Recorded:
{"hour": 12, "minute": 58}
